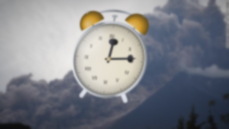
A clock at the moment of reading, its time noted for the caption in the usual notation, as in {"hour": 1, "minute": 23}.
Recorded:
{"hour": 12, "minute": 14}
